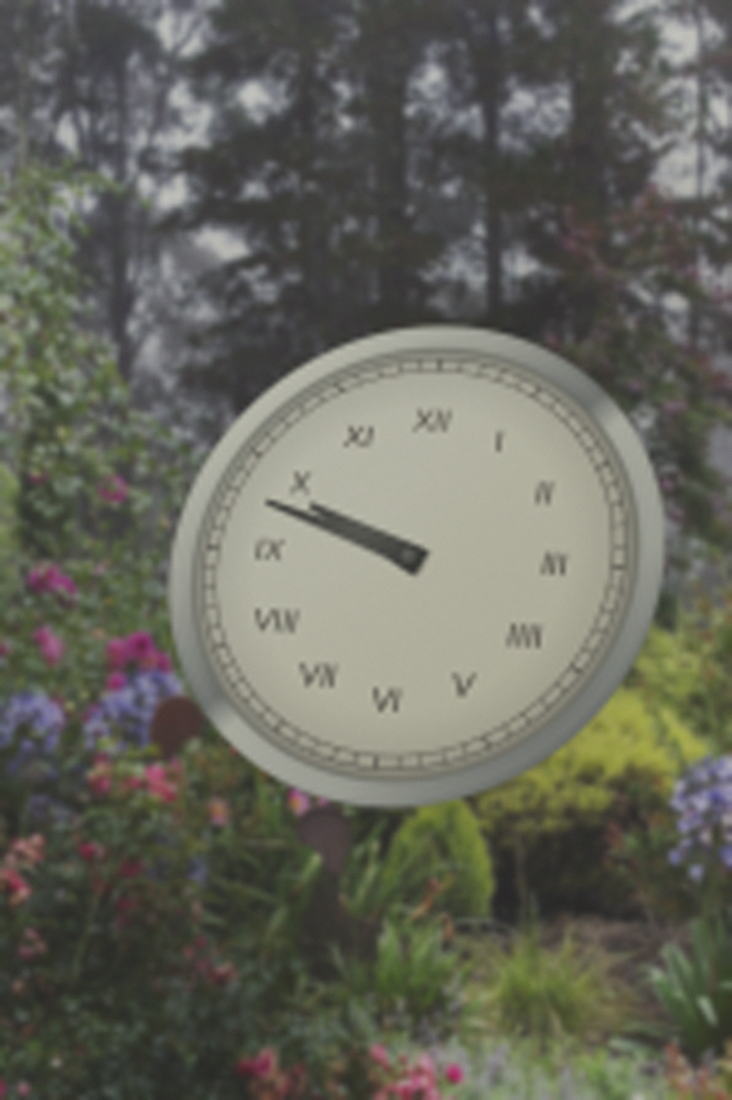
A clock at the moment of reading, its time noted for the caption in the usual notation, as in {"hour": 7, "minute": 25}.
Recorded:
{"hour": 9, "minute": 48}
